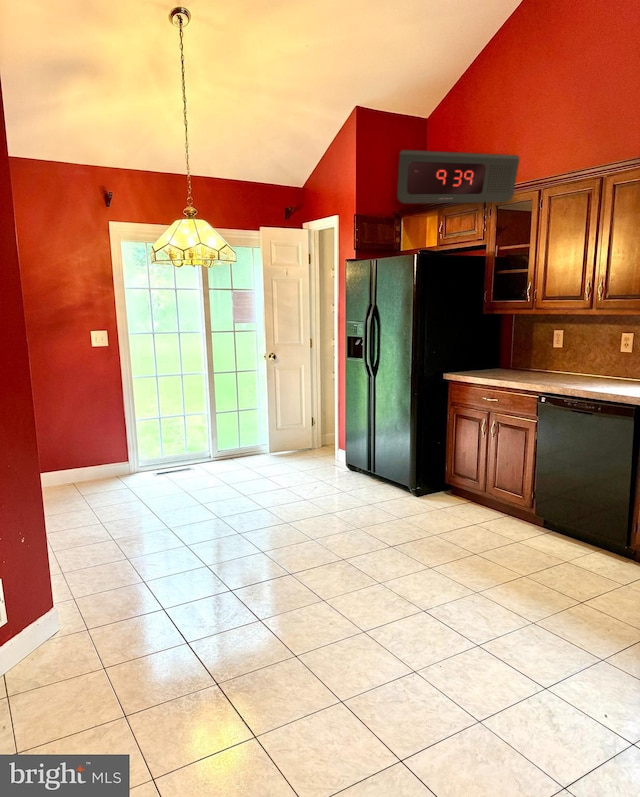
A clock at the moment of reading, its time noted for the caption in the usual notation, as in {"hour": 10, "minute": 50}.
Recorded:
{"hour": 9, "minute": 39}
